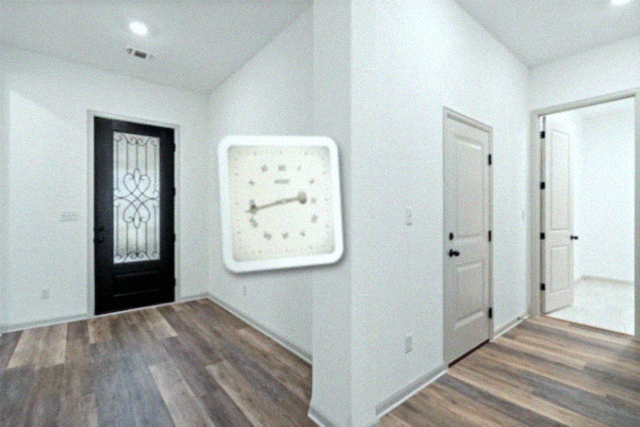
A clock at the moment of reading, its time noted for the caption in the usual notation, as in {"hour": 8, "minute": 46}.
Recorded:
{"hour": 2, "minute": 43}
